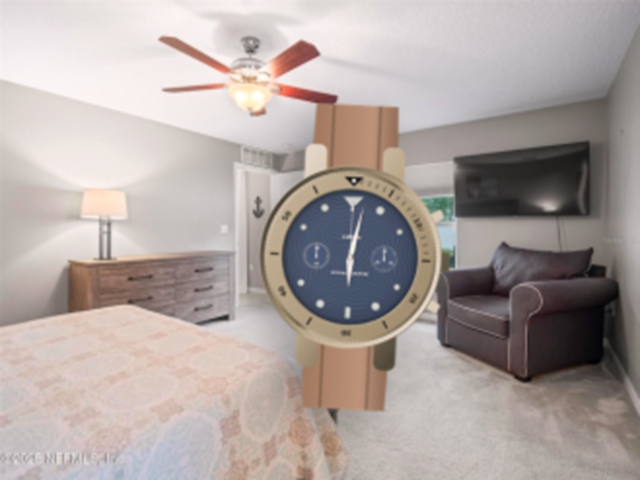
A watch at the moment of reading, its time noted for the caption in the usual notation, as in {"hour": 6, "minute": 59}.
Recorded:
{"hour": 6, "minute": 2}
